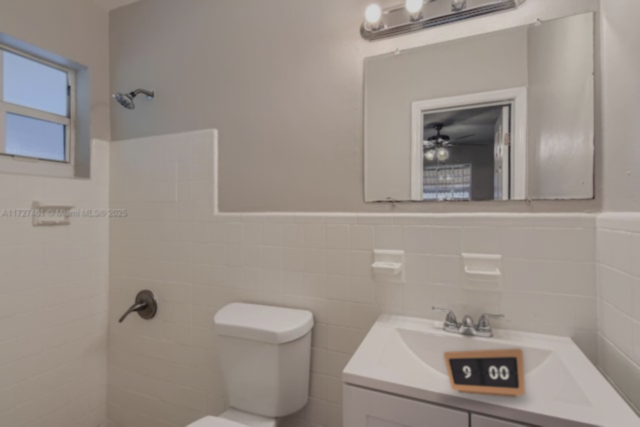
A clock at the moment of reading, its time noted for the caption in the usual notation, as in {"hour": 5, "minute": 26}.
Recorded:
{"hour": 9, "minute": 0}
